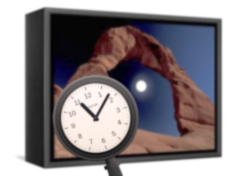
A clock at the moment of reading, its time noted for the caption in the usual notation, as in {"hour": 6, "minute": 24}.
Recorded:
{"hour": 11, "minute": 8}
